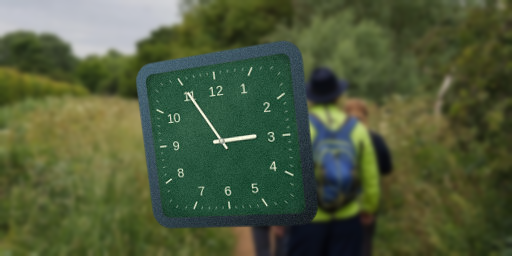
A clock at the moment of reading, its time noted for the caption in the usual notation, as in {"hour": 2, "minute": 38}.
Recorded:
{"hour": 2, "minute": 55}
